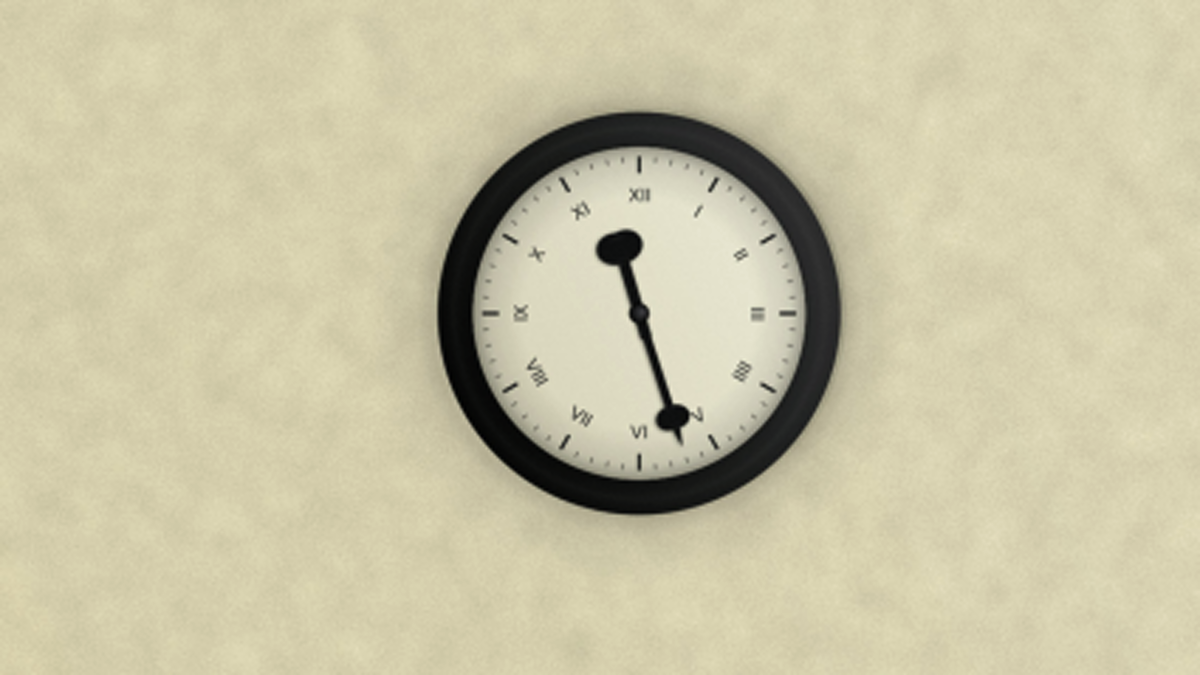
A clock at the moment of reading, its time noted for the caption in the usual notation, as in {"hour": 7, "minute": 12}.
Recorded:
{"hour": 11, "minute": 27}
